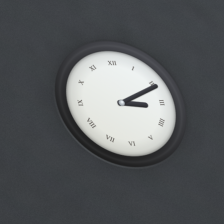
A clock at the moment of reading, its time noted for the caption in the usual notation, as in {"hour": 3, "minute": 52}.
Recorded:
{"hour": 3, "minute": 11}
